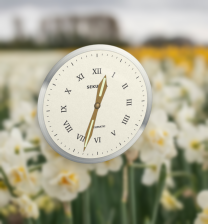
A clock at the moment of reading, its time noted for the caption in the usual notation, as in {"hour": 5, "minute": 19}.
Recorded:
{"hour": 12, "minute": 33}
